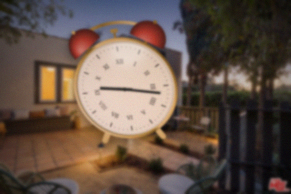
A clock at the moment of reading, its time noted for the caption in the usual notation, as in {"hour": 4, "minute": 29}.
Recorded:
{"hour": 9, "minute": 17}
